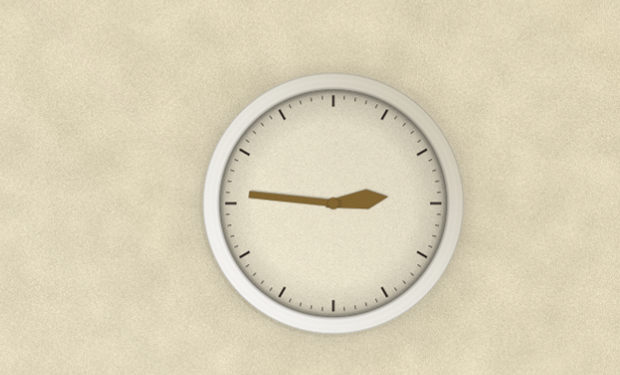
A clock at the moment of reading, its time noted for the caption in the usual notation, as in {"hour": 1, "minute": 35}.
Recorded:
{"hour": 2, "minute": 46}
